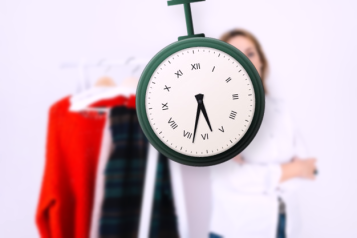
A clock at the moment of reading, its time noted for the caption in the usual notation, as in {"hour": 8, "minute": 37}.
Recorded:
{"hour": 5, "minute": 33}
